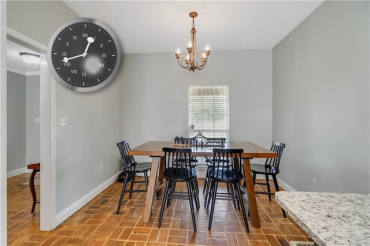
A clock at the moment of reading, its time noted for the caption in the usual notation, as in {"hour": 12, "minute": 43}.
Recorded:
{"hour": 12, "minute": 42}
